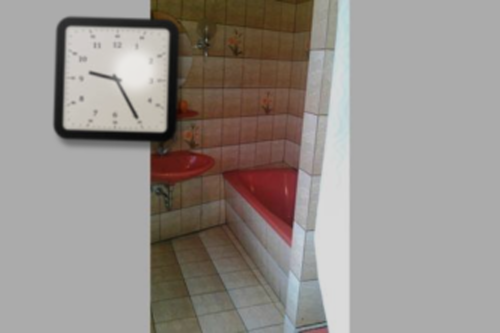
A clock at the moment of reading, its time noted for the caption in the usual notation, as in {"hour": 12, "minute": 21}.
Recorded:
{"hour": 9, "minute": 25}
